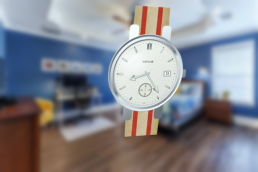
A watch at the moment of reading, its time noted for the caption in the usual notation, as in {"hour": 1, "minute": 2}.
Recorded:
{"hour": 8, "minute": 24}
